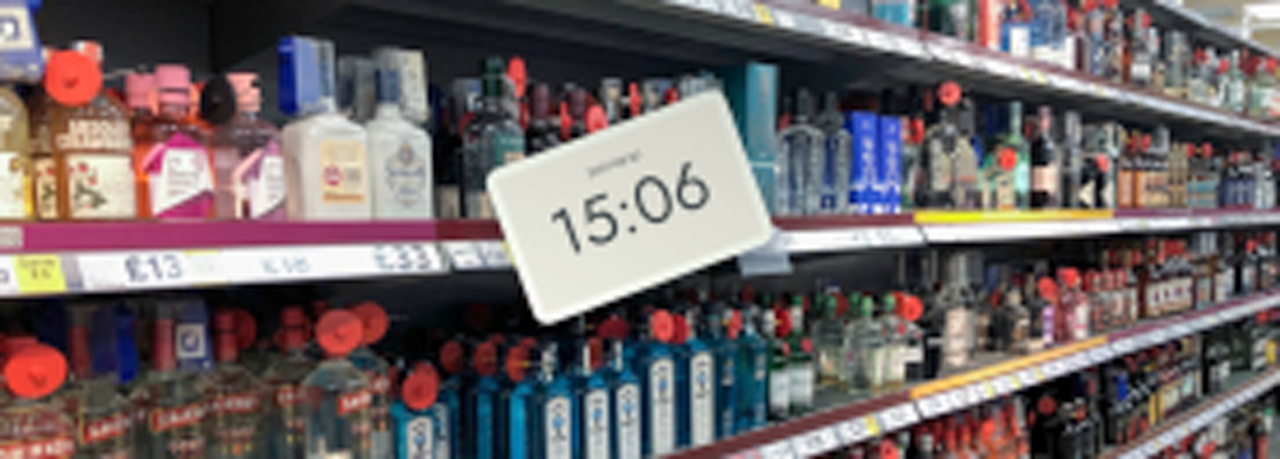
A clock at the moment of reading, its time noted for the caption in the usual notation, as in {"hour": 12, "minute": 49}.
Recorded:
{"hour": 15, "minute": 6}
